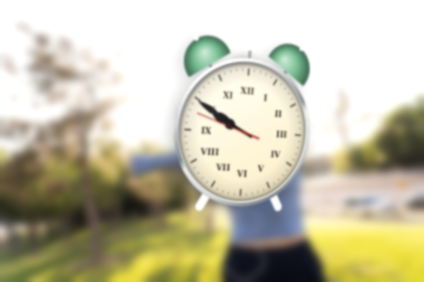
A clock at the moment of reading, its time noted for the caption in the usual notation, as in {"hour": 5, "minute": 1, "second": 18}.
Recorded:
{"hour": 9, "minute": 49, "second": 48}
